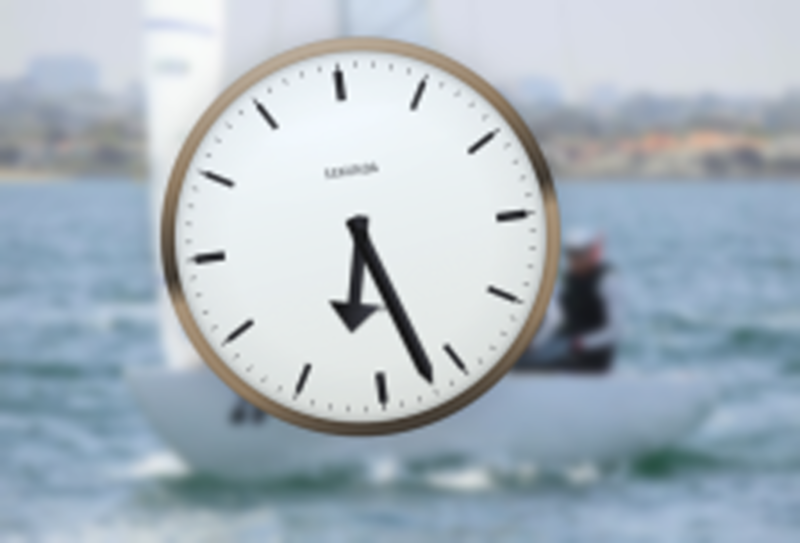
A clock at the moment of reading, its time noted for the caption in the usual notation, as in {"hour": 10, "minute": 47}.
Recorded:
{"hour": 6, "minute": 27}
